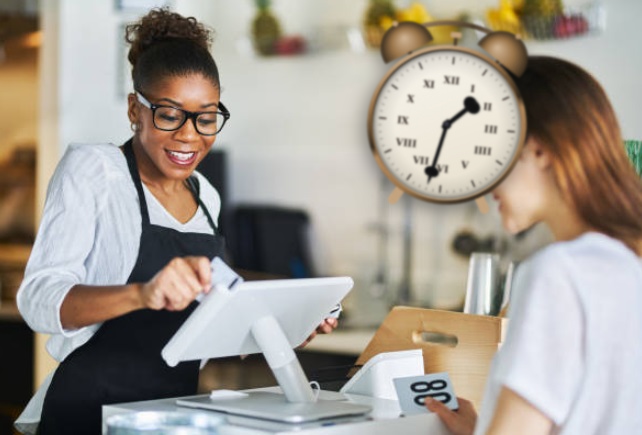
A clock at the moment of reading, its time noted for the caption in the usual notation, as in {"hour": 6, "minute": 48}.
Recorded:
{"hour": 1, "minute": 32}
